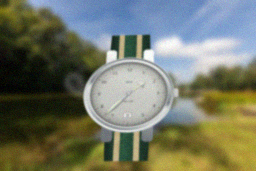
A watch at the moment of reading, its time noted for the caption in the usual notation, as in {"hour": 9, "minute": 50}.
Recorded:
{"hour": 1, "minute": 37}
